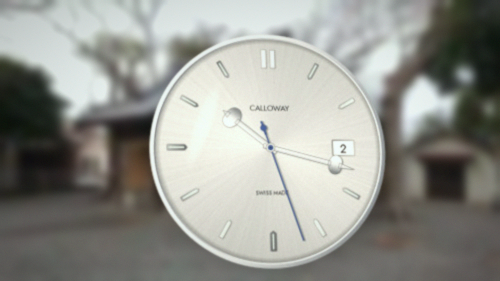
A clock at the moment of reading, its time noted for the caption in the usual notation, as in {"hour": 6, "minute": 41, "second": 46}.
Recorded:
{"hour": 10, "minute": 17, "second": 27}
